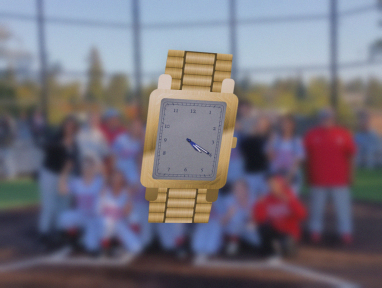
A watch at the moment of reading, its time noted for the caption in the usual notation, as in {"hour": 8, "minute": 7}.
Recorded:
{"hour": 4, "minute": 20}
